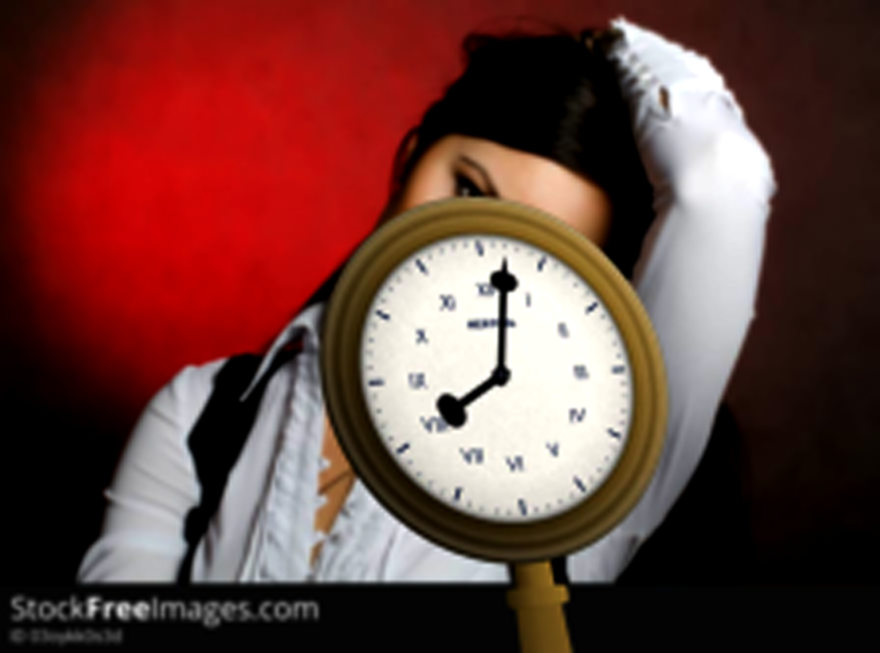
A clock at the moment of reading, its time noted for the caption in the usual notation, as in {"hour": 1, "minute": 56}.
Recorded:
{"hour": 8, "minute": 2}
